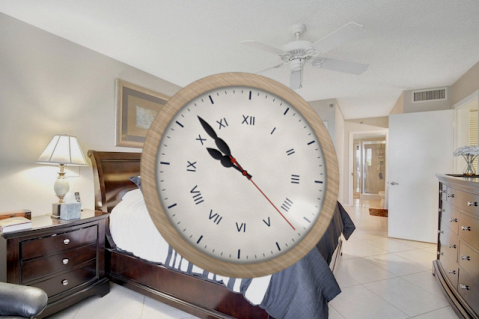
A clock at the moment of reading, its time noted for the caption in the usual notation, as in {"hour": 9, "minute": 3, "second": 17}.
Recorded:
{"hour": 9, "minute": 52, "second": 22}
